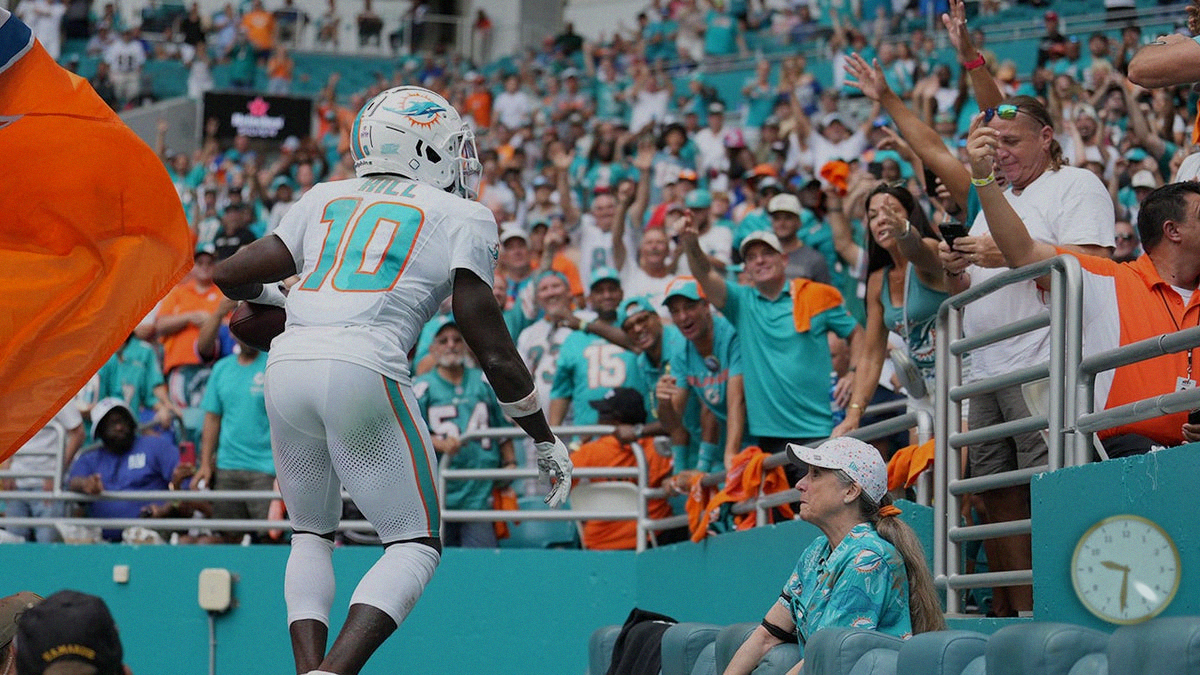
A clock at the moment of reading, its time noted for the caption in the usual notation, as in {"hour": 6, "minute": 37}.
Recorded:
{"hour": 9, "minute": 31}
